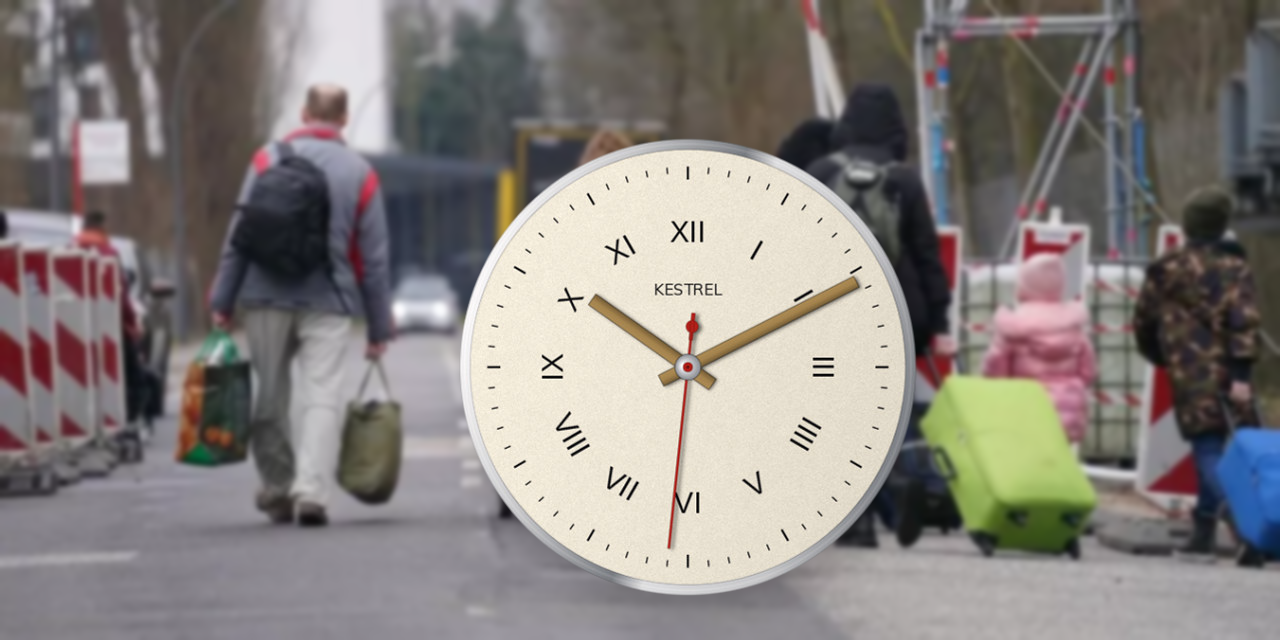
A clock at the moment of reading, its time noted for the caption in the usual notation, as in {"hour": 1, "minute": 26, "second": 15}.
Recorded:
{"hour": 10, "minute": 10, "second": 31}
